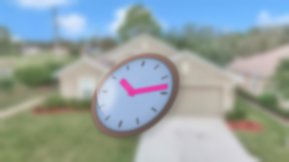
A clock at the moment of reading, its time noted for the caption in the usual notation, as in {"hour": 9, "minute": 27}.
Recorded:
{"hour": 10, "minute": 13}
